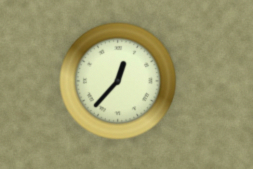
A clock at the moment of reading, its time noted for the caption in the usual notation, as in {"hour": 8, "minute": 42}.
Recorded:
{"hour": 12, "minute": 37}
